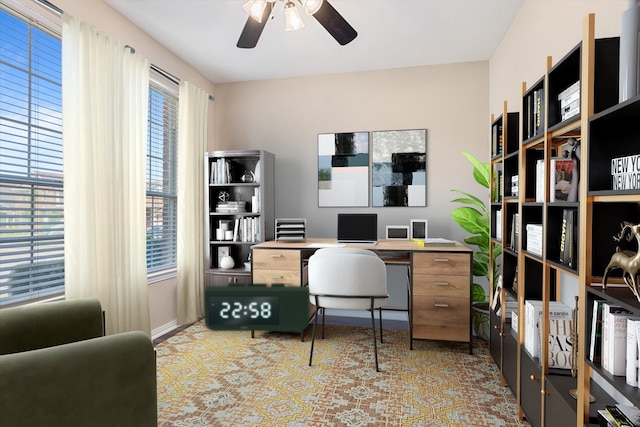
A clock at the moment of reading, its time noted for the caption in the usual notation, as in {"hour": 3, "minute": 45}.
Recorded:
{"hour": 22, "minute": 58}
